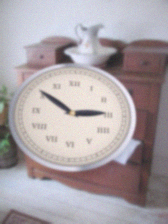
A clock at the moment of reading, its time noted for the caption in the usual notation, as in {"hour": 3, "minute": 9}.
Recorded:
{"hour": 2, "minute": 51}
